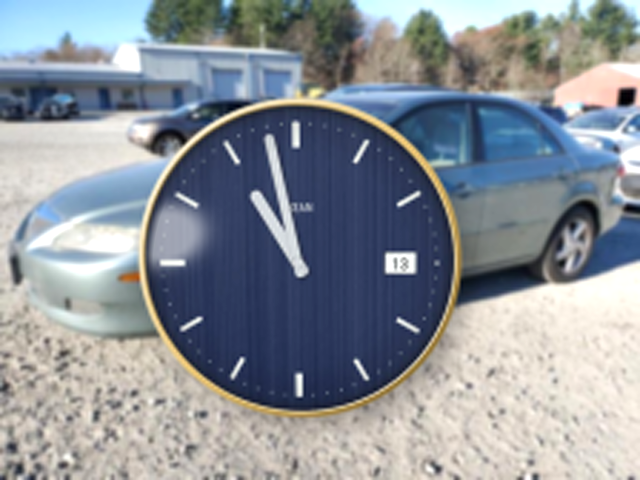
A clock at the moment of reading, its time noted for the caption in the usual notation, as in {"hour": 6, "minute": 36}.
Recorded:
{"hour": 10, "minute": 58}
